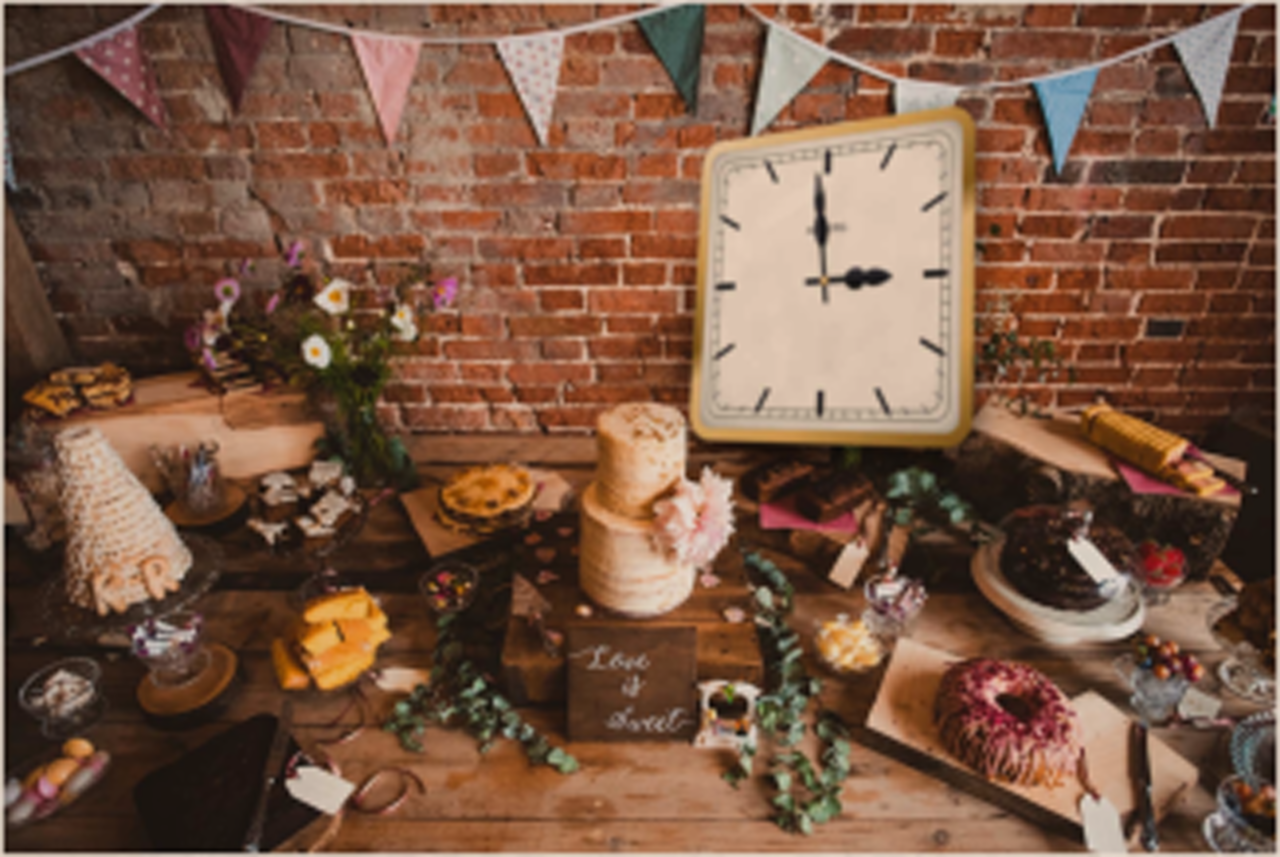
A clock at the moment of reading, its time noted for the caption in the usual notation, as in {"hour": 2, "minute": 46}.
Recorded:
{"hour": 2, "minute": 59}
